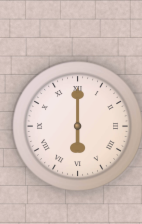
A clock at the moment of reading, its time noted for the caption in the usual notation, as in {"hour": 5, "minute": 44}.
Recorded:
{"hour": 6, "minute": 0}
